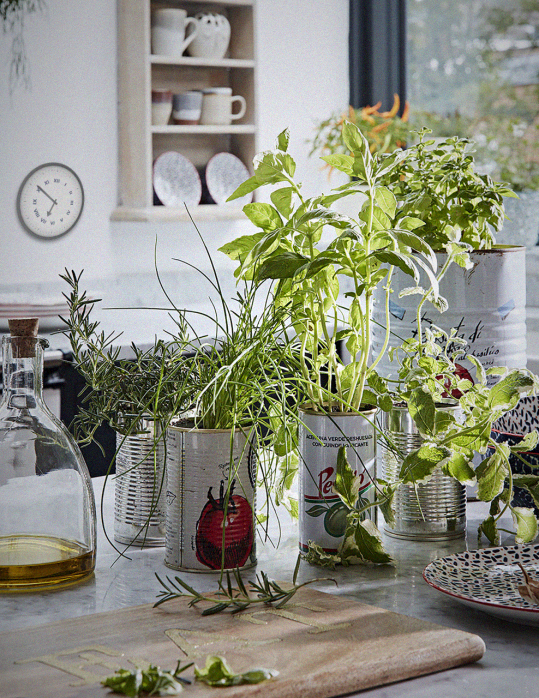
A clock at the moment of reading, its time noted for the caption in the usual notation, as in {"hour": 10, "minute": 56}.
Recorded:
{"hour": 6, "minute": 51}
